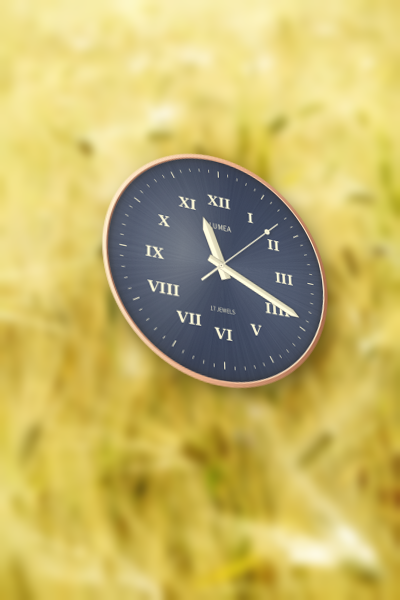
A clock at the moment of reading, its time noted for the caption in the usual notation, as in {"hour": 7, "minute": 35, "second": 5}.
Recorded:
{"hour": 11, "minute": 19, "second": 8}
